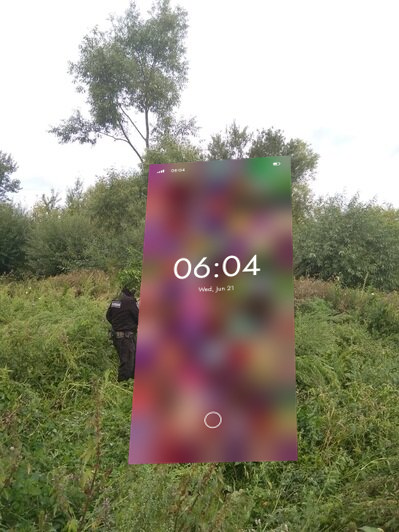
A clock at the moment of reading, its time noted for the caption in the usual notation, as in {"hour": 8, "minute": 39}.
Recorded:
{"hour": 6, "minute": 4}
